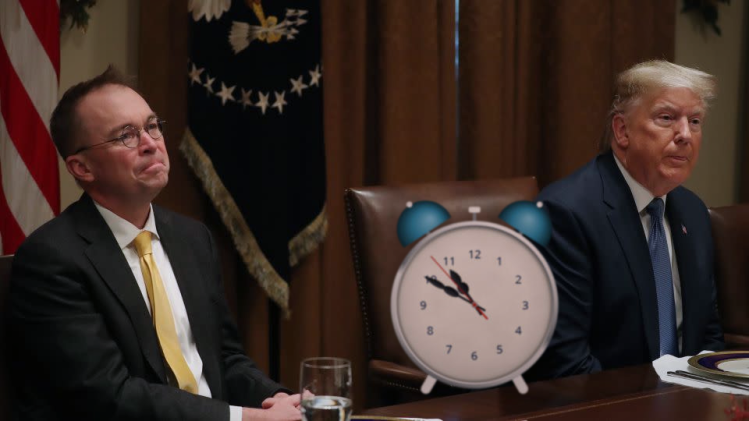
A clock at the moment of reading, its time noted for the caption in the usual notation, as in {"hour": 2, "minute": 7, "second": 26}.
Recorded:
{"hour": 10, "minute": 49, "second": 53}
